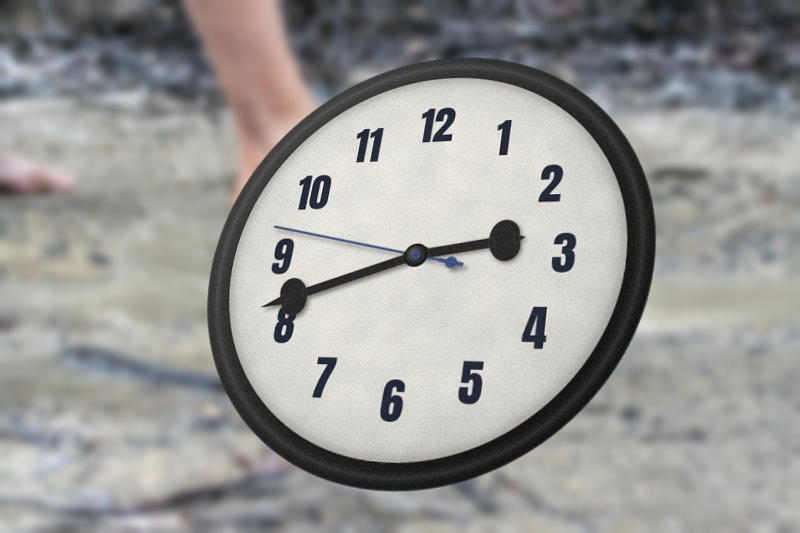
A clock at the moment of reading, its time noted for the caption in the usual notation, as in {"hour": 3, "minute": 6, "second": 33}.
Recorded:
{"hour": 2, "minute": 41, "second": 47}
